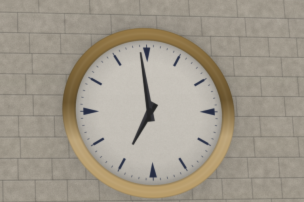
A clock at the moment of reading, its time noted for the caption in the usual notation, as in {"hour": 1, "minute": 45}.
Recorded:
{"hour": 6, "minute": 59}
